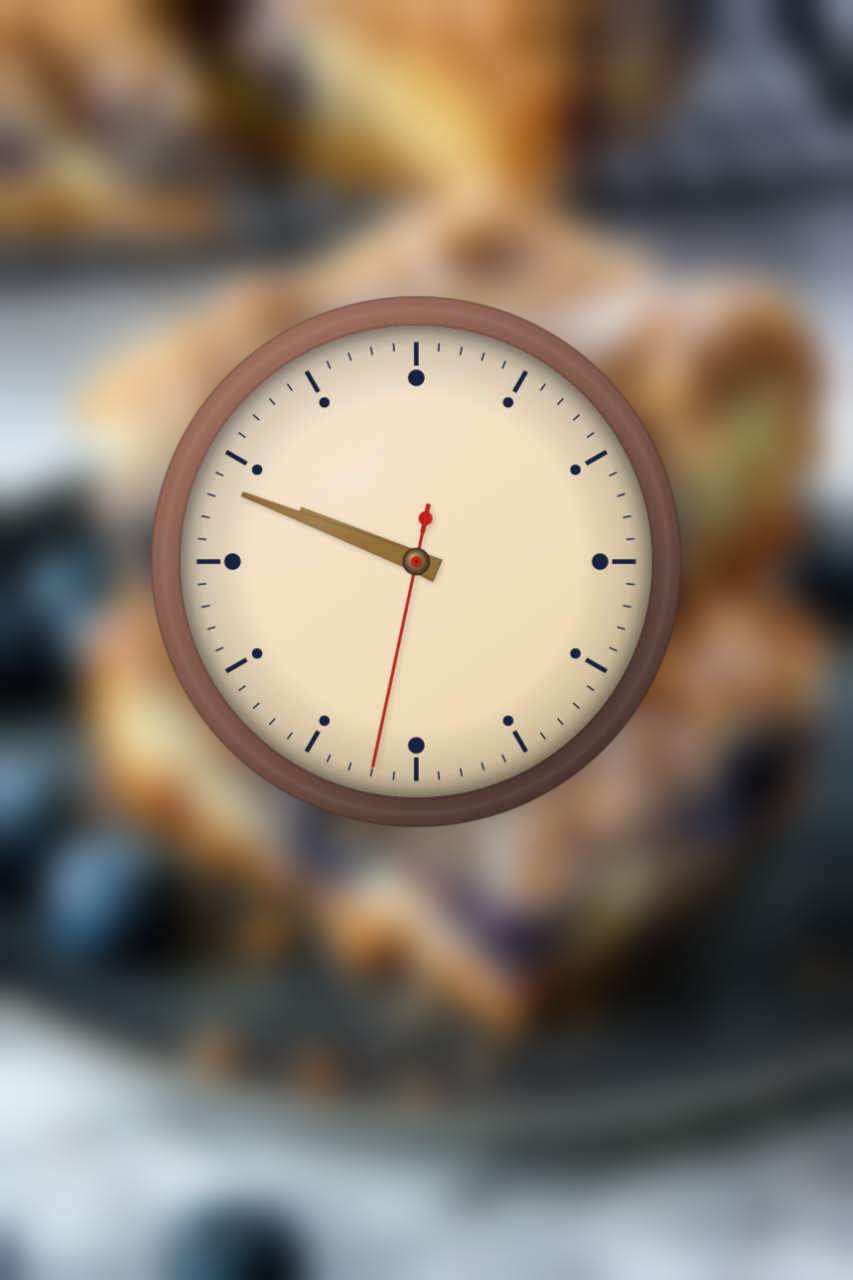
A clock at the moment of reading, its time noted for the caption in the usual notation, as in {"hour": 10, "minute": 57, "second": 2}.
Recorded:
{"hour": 9, "minute": 48, "second": 32}
